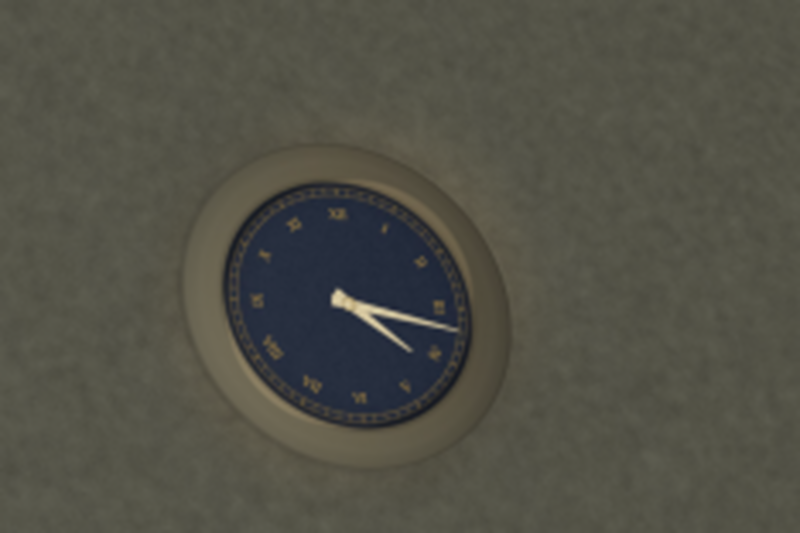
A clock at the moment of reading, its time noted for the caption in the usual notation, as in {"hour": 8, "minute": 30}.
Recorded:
{"hour": 4, "minute": 17}
